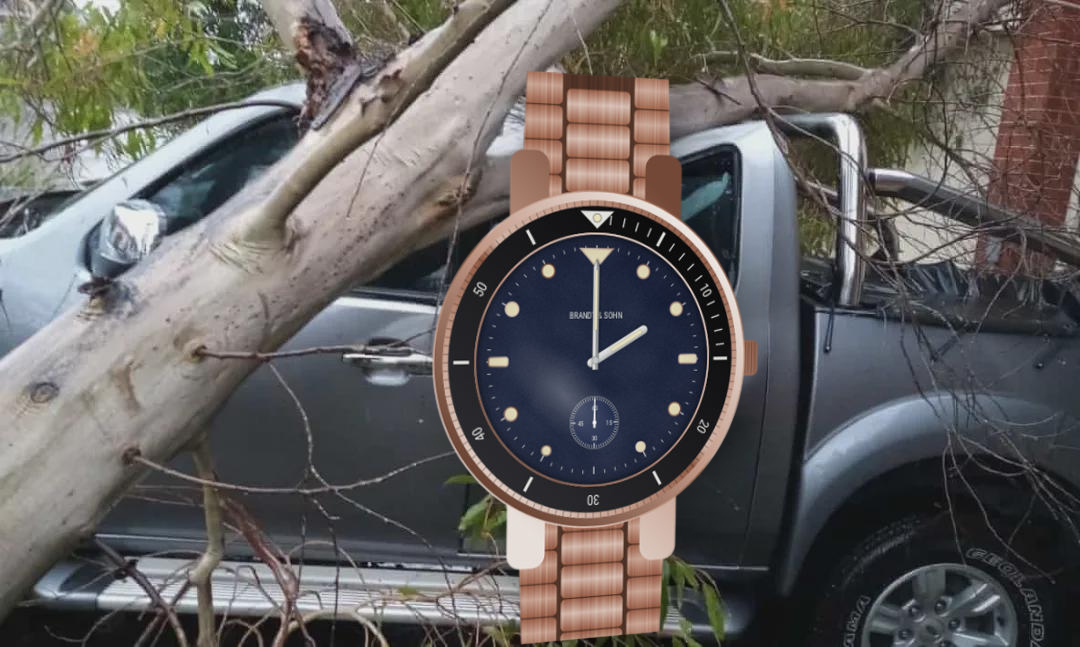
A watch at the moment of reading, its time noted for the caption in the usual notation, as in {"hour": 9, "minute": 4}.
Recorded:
{"hour": 2, "minute": 0}
